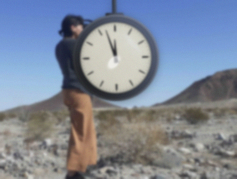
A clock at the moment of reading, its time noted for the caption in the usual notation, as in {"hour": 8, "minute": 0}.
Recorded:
{"hour": 11, "minute": 57}
